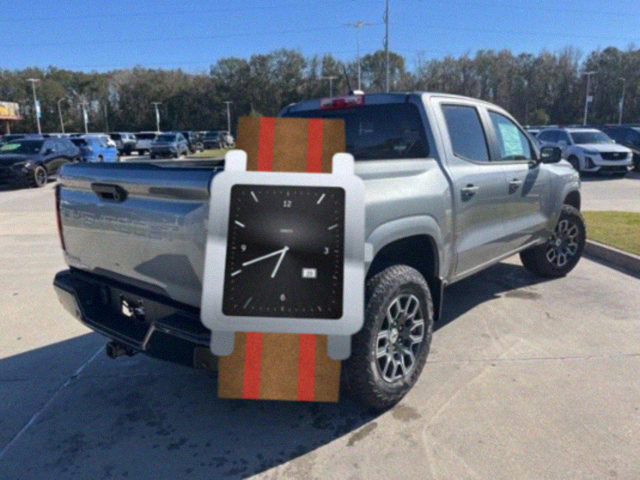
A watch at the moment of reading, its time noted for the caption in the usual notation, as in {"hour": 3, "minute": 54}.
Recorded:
{"hour": 6, "minute": 41}
